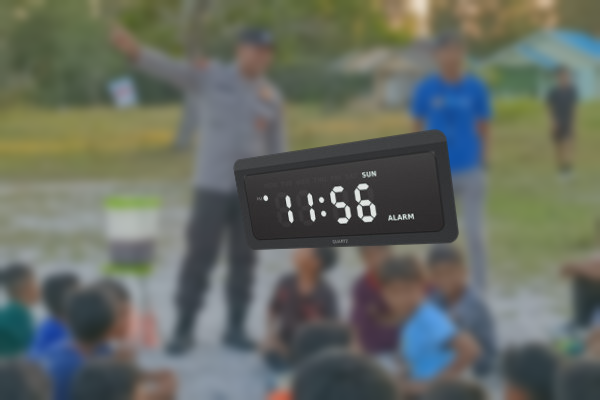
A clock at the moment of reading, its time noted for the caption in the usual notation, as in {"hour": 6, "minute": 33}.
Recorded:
{"hour": 11, "minute": 56}
